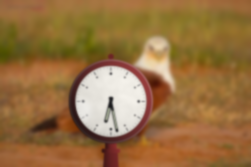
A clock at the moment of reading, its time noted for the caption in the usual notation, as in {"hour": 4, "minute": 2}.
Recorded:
{"hour": 6, "minute": 28}
